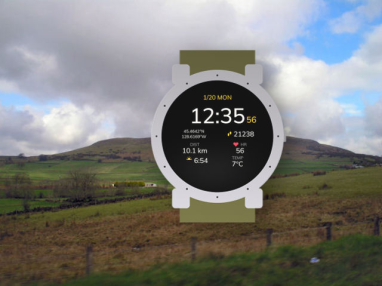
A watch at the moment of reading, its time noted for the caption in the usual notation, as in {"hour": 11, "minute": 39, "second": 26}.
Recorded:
{"hour": 12, "minute": 35, "second": 56}
